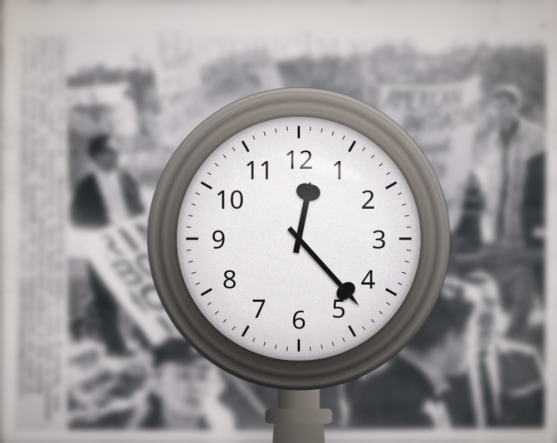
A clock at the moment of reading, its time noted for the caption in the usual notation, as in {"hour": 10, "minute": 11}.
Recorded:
{"hour": 12, "minute": 23}
